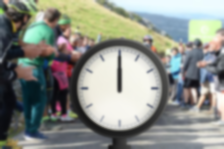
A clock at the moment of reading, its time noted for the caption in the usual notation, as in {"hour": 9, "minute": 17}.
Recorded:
{"hour": 12, "minute": 0}
